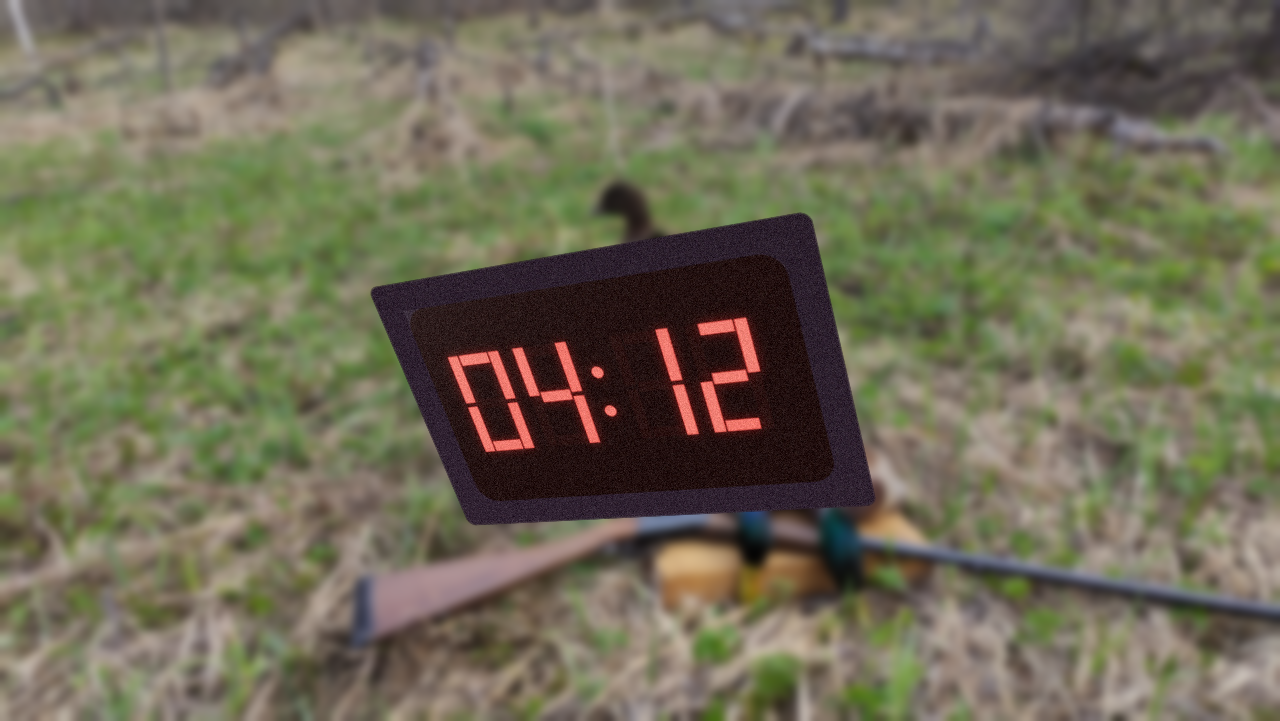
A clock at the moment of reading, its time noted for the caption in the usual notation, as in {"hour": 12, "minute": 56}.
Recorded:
{"hour": 4, "minute": 12}
